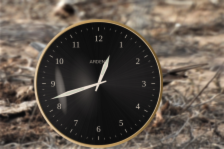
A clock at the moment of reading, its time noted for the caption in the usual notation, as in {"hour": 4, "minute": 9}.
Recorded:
{"hour": 12, "minute": 42}
